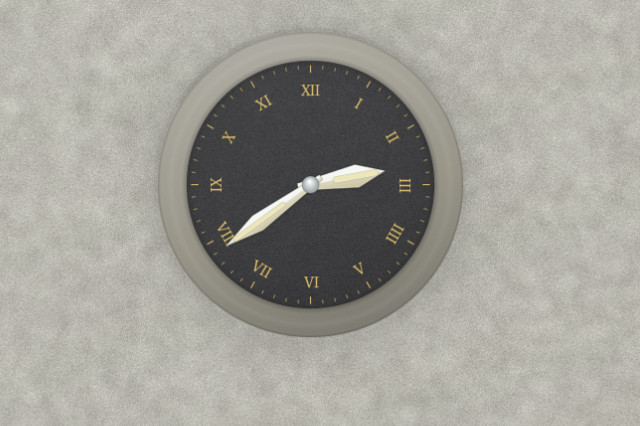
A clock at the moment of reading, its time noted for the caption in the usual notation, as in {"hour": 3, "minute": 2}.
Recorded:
{"hour": 2, "minute": 39}
